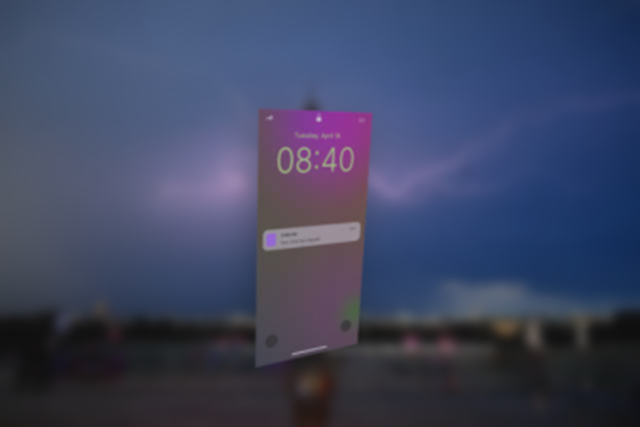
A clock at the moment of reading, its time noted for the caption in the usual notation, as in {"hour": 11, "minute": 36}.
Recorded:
{"hour": 8, "minute": 40}
